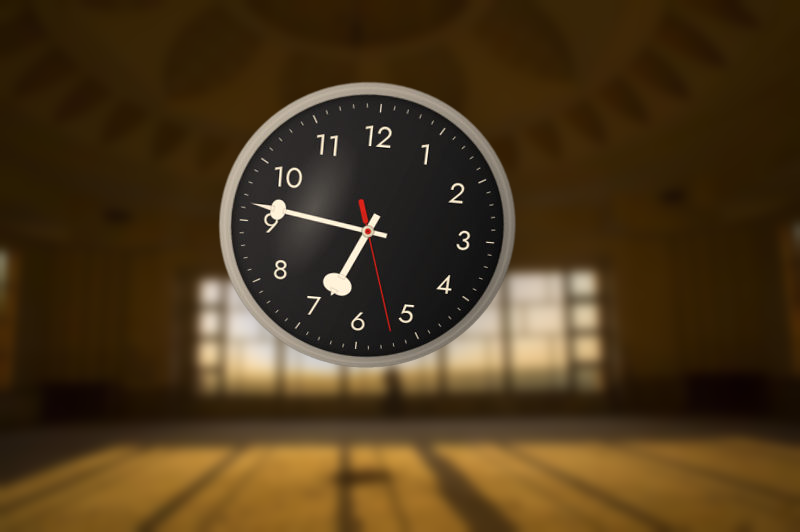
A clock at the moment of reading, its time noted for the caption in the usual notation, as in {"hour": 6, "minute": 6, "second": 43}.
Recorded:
{"hour": 6, "minute": 46, "second": 27}
